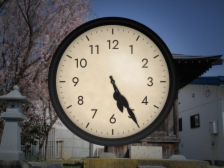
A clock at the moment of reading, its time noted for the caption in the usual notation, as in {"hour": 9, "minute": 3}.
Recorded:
{"hour": 5, "minute": 25}
